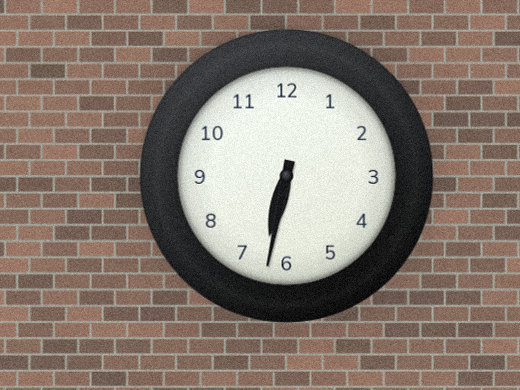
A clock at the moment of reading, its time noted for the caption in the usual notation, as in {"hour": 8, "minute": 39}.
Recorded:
{"hour": 6, "minute": 32}
